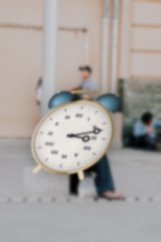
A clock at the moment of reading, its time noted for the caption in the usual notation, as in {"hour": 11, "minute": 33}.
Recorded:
{"hour": 3, "minute": 12}
